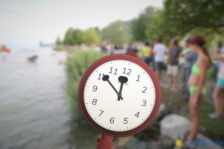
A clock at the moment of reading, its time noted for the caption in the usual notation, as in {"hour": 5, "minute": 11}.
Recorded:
{"hour": 11, "minute": 51}
